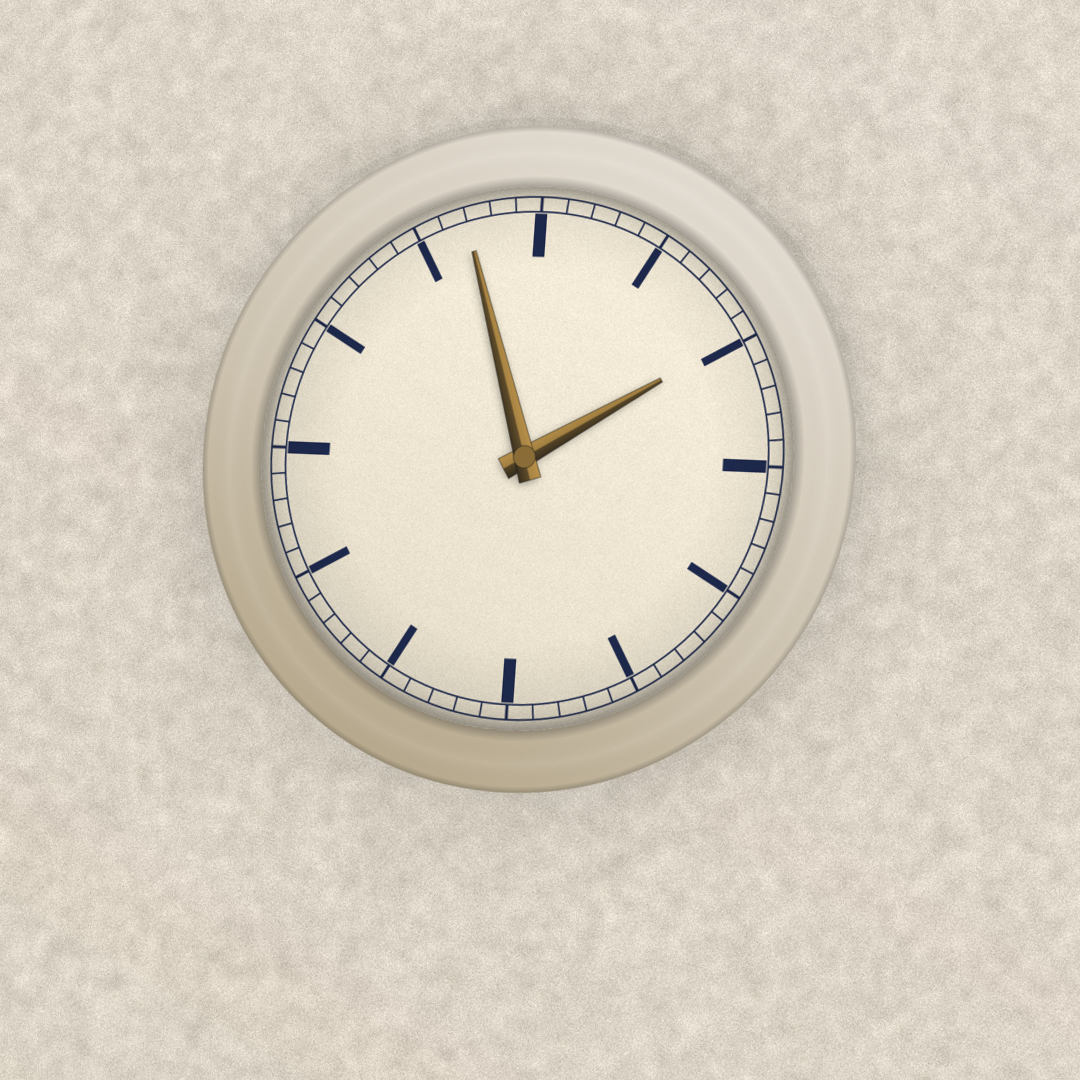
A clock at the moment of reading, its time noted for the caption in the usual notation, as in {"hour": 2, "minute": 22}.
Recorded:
{"hour": 1, "minute": 57}
